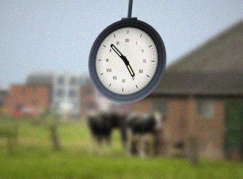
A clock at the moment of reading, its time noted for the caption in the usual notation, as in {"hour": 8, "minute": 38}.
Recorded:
{"hour": 4, "minute": 52}
